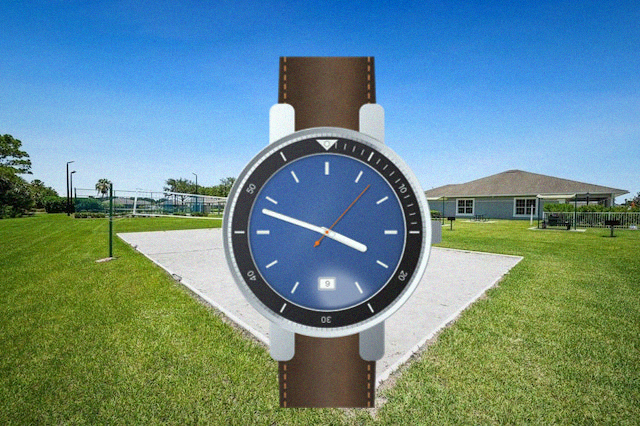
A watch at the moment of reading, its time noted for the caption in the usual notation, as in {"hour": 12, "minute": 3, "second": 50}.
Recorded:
{"hour": 3, "minute": 48, "second": 7}
